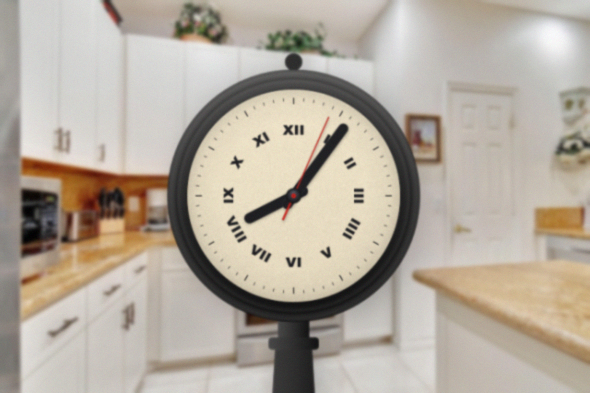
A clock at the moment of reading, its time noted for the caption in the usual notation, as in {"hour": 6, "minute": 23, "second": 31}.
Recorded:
{"hour": 8, "minute": 6, "second": 4}
